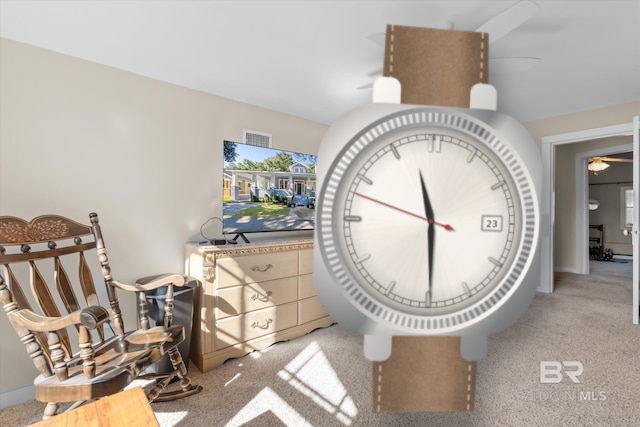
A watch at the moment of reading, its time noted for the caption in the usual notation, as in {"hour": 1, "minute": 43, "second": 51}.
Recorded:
{"hour": 11, "minute": 29, "second": 48}
